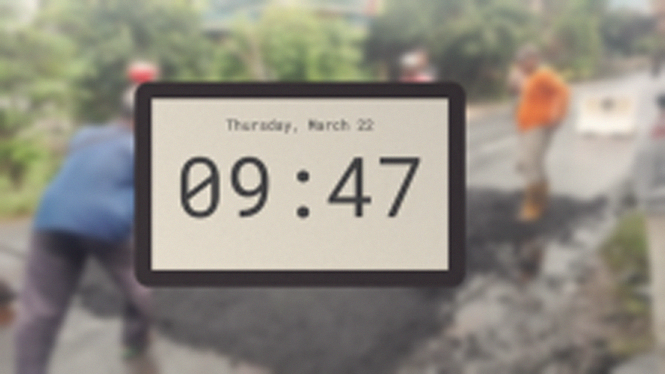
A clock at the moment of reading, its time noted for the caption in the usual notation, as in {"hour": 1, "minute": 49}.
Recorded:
{"hour": 9, "minute": 47}
